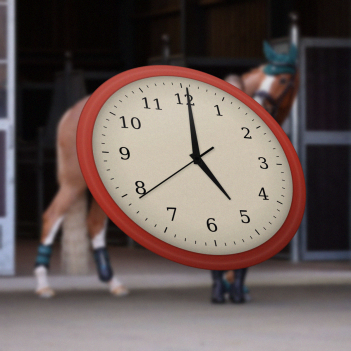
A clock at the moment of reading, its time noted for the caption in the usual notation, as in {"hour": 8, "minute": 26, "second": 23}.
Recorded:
{"hour": 5, "minute": 0, "second": 39}
